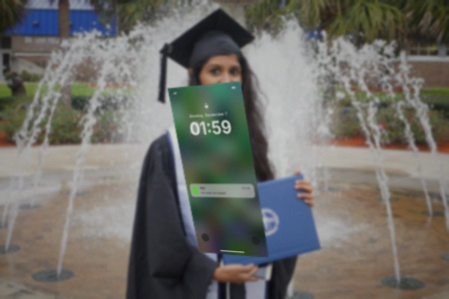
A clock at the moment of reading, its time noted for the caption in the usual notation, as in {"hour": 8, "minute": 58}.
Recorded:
{"hour": 1, "minute": 59}
